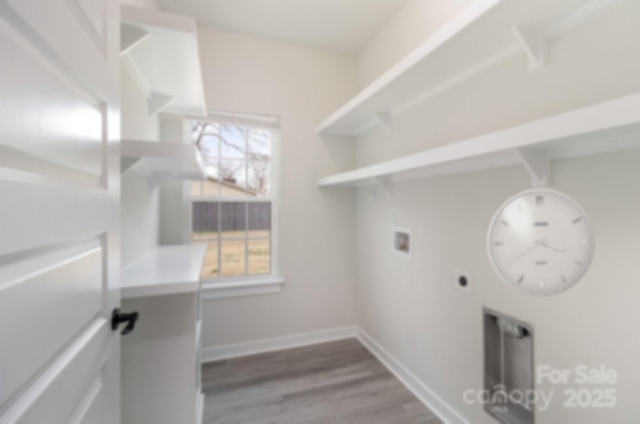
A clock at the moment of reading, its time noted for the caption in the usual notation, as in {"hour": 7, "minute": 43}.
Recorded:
{"hour": 3, "minute": 40}
